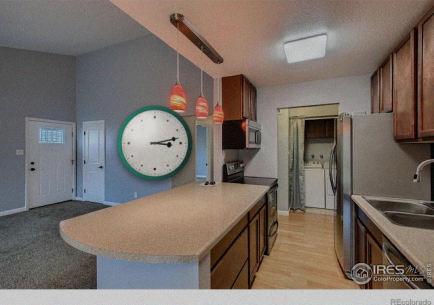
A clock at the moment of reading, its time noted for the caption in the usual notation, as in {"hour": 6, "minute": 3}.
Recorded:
{"hour": 3, "minute": 13}
